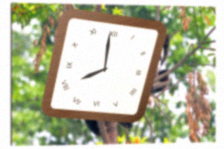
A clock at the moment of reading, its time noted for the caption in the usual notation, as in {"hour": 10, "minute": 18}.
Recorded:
{"hour": 7, "minute": 59}
